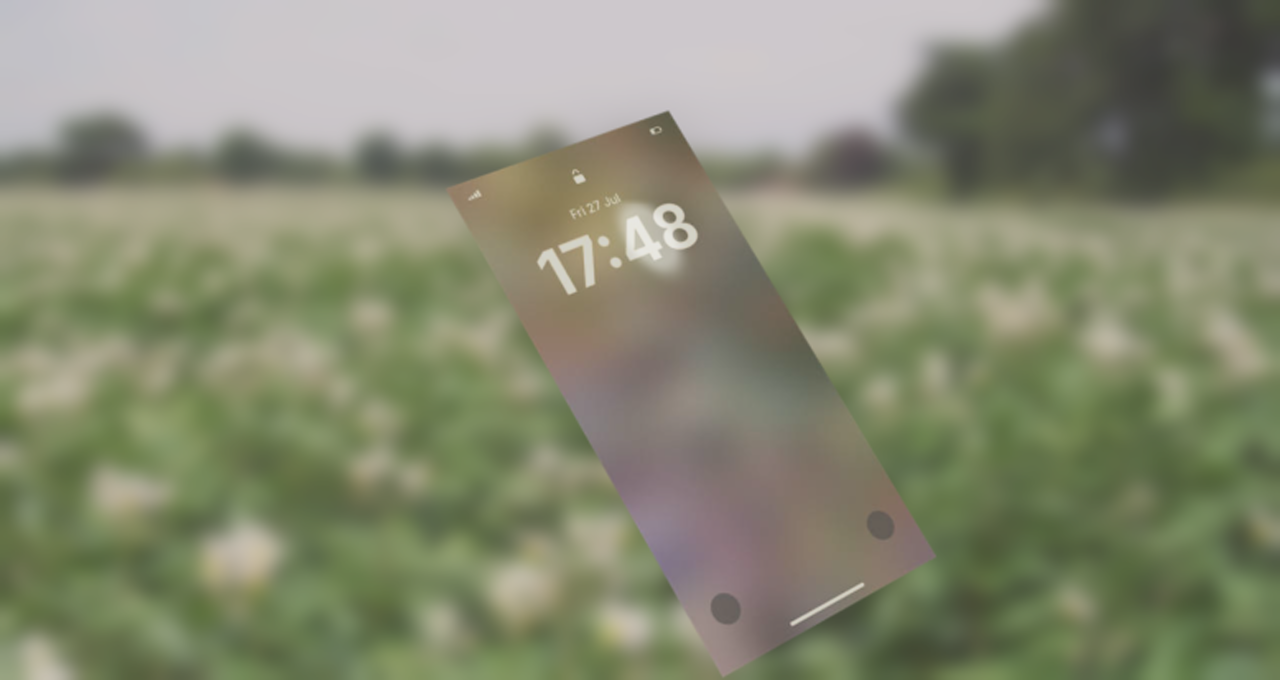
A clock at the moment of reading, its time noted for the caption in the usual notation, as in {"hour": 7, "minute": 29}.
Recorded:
{"hour": 17, "minute": 48}
